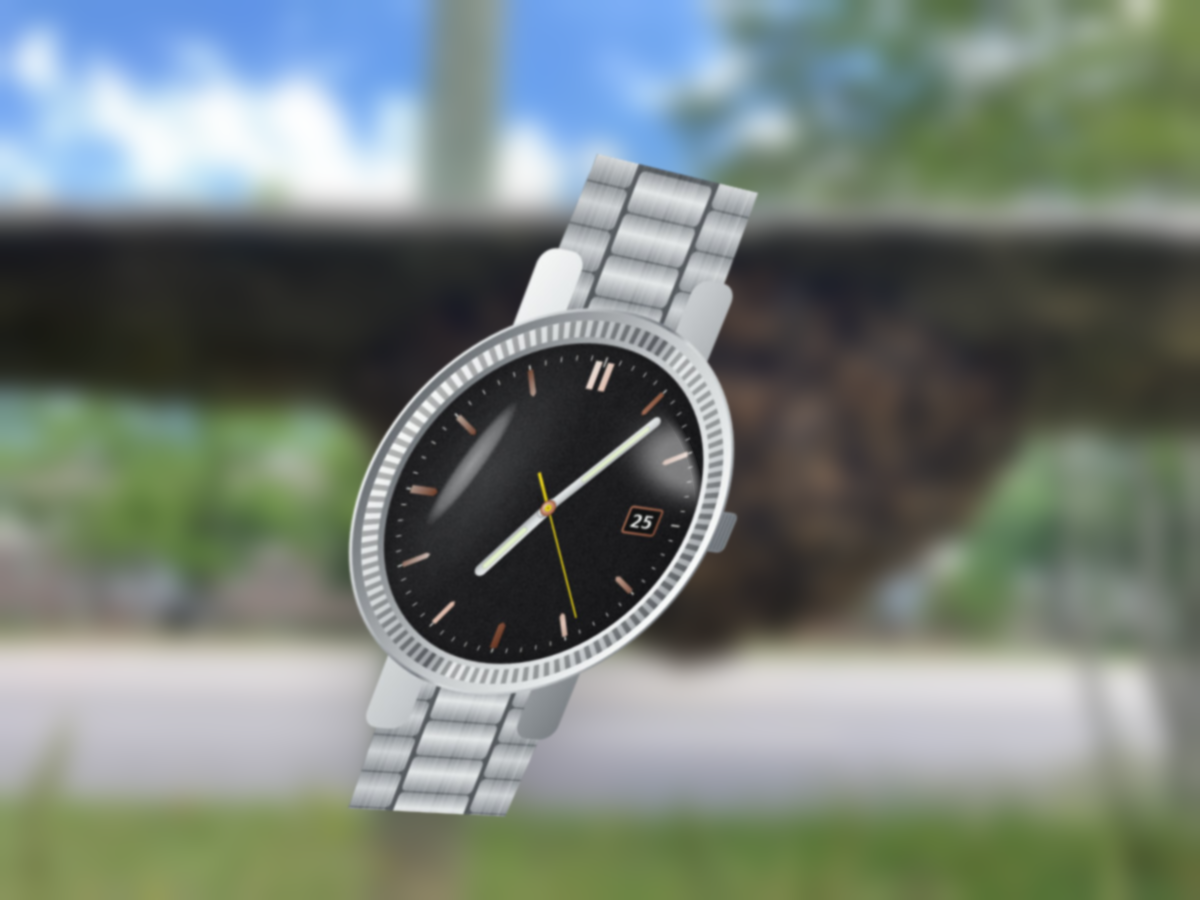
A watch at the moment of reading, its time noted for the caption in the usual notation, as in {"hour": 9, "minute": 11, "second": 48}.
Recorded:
{"hour": 7, "minute": 6, "second": 24}
